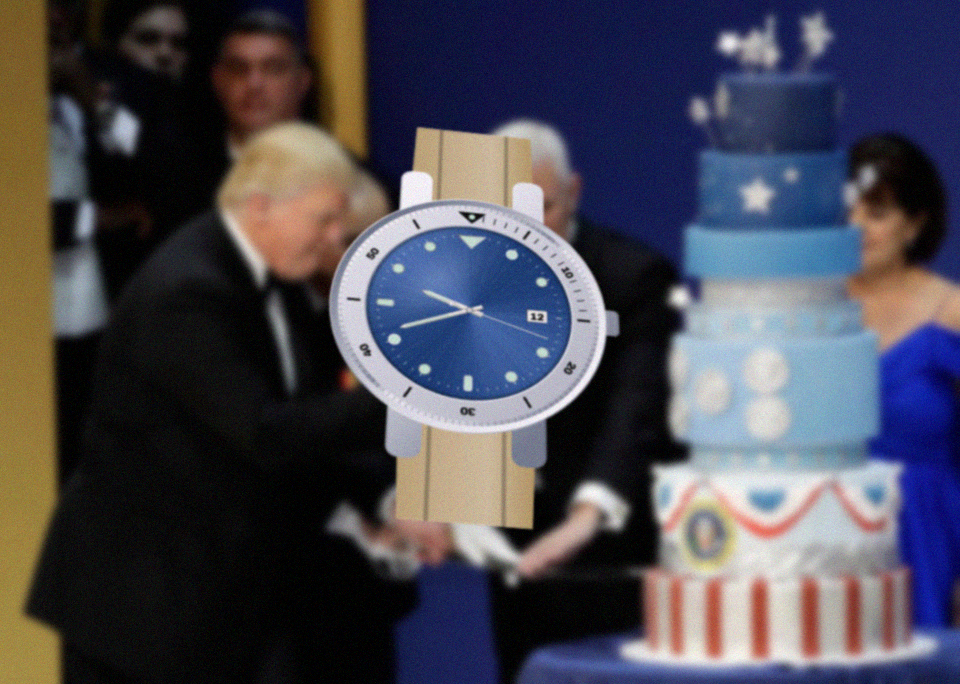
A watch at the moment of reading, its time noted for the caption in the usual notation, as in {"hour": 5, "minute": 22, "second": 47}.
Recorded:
{"hour": 9, "minute": 41, "second": 18}
